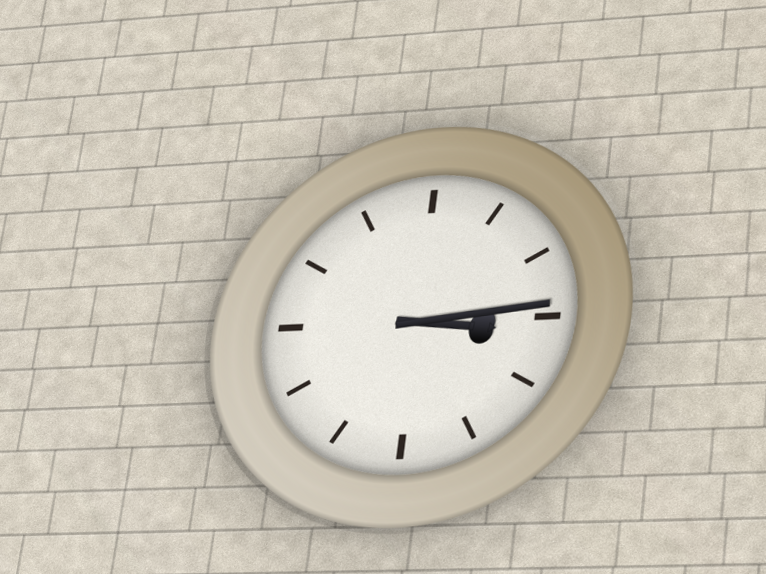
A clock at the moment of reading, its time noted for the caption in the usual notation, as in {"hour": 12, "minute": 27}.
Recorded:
{"hour": 3, "minute": 14}
